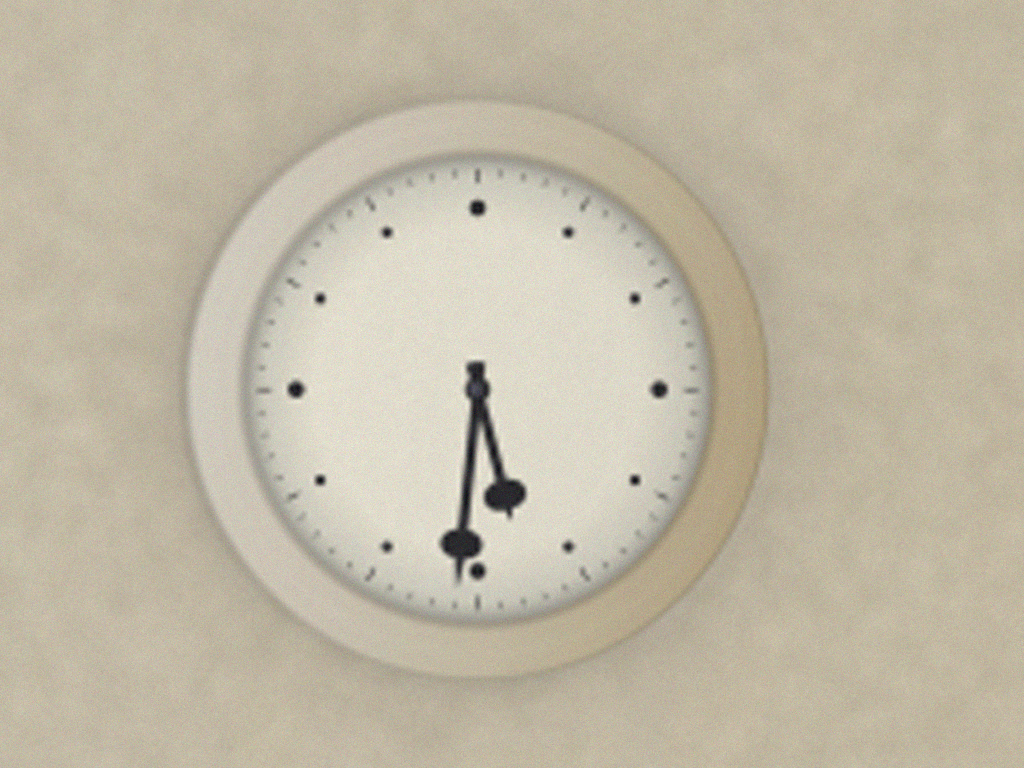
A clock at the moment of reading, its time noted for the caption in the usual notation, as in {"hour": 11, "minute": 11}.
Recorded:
{"hour": 5, "minute": 31}
